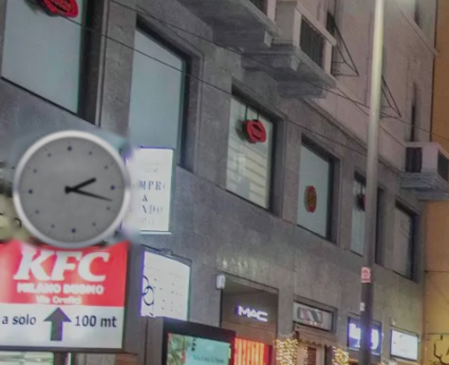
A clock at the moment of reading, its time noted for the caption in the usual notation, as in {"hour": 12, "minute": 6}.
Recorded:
{"hour": 2, "minute": 18}
